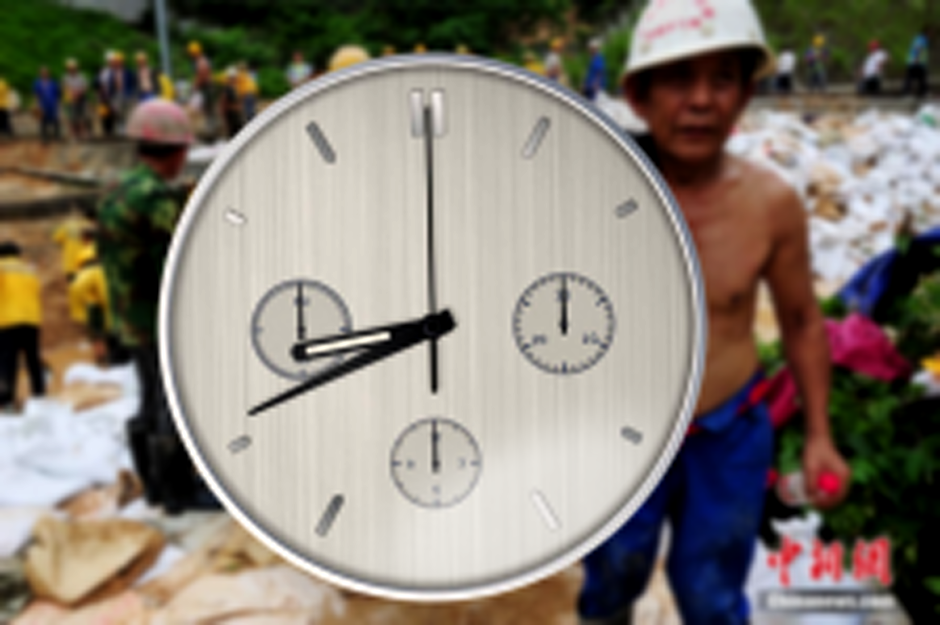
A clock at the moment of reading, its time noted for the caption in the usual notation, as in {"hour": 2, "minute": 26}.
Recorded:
{"hour": 8, "minute": 41}
